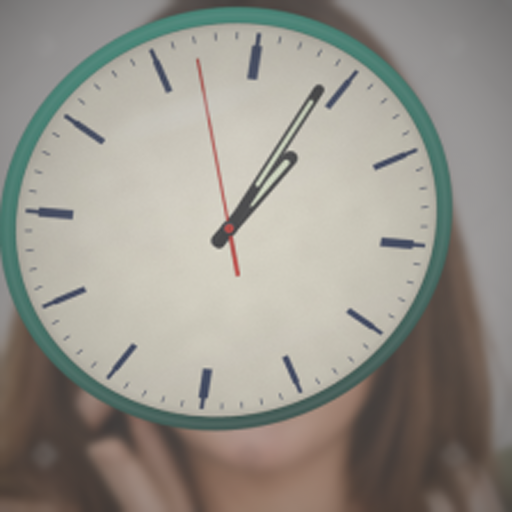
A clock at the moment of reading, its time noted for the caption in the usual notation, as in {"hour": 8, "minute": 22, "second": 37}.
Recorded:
{"hour": 1, "minute": 3, "second": 57}
